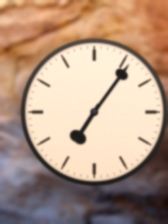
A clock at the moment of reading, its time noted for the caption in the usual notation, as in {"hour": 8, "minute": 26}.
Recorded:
{"hour": 7, "minute": 6}
